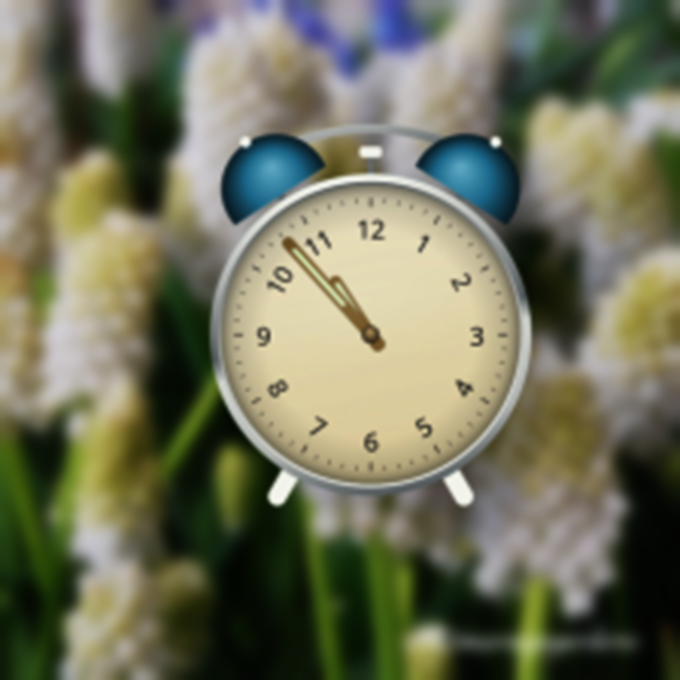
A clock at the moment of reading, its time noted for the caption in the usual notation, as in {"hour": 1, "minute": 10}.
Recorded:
{"hour": 10, "minute": 53}
